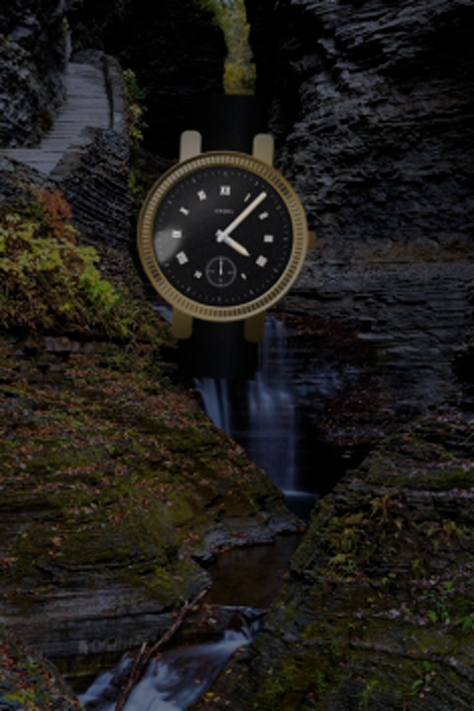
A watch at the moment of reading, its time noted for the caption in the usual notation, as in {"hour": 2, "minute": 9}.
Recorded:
{"hour": 4, "minute": 7}
